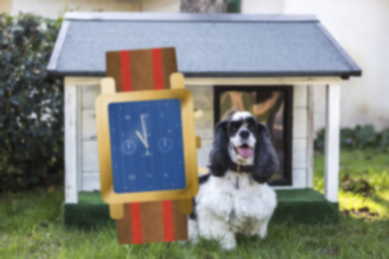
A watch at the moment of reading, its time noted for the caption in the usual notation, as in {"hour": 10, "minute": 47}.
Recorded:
{"hour": 10, "minute": 59}
